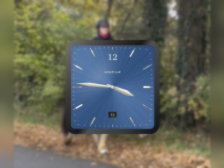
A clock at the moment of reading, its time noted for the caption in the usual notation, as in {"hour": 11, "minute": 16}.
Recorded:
{"hour": 3, "minute": 46}
